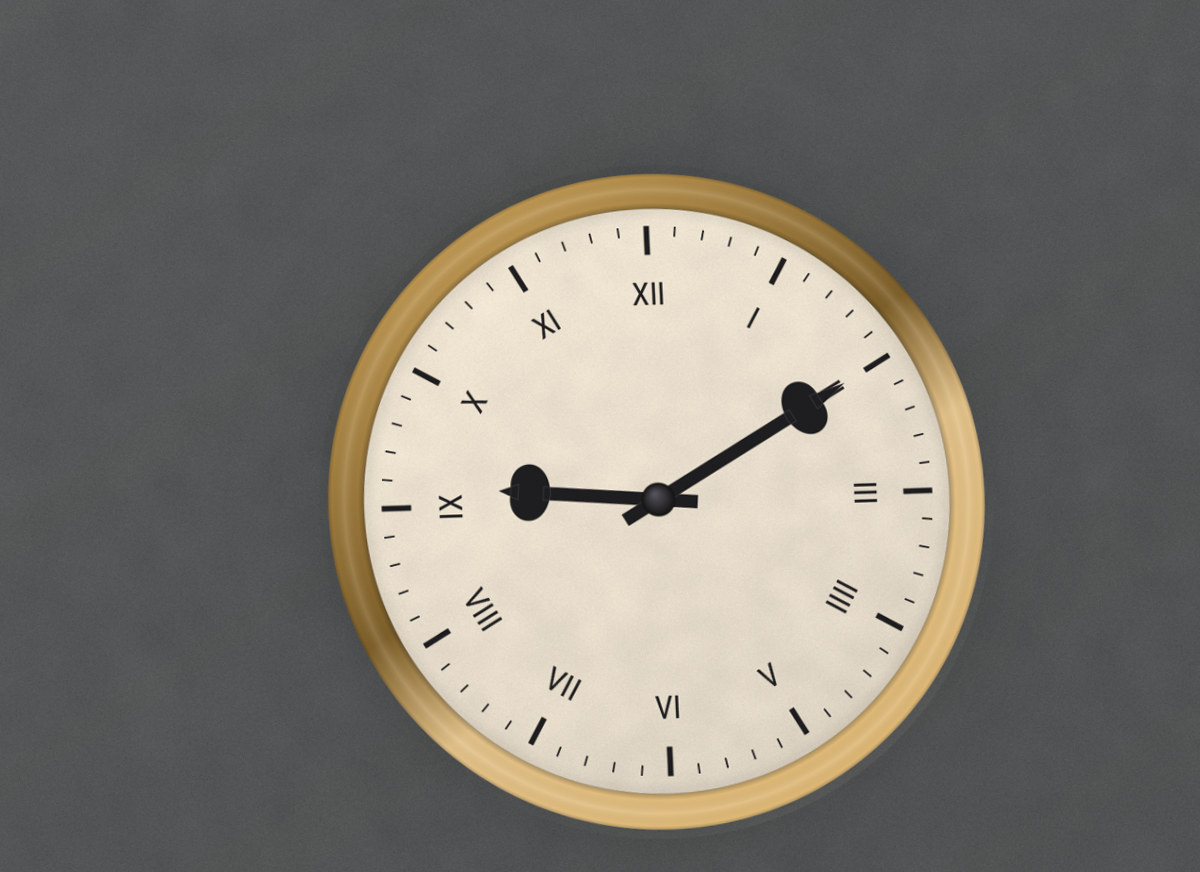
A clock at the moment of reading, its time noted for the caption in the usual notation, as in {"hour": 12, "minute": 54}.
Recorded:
{"hour": 9, "minute": 10}
